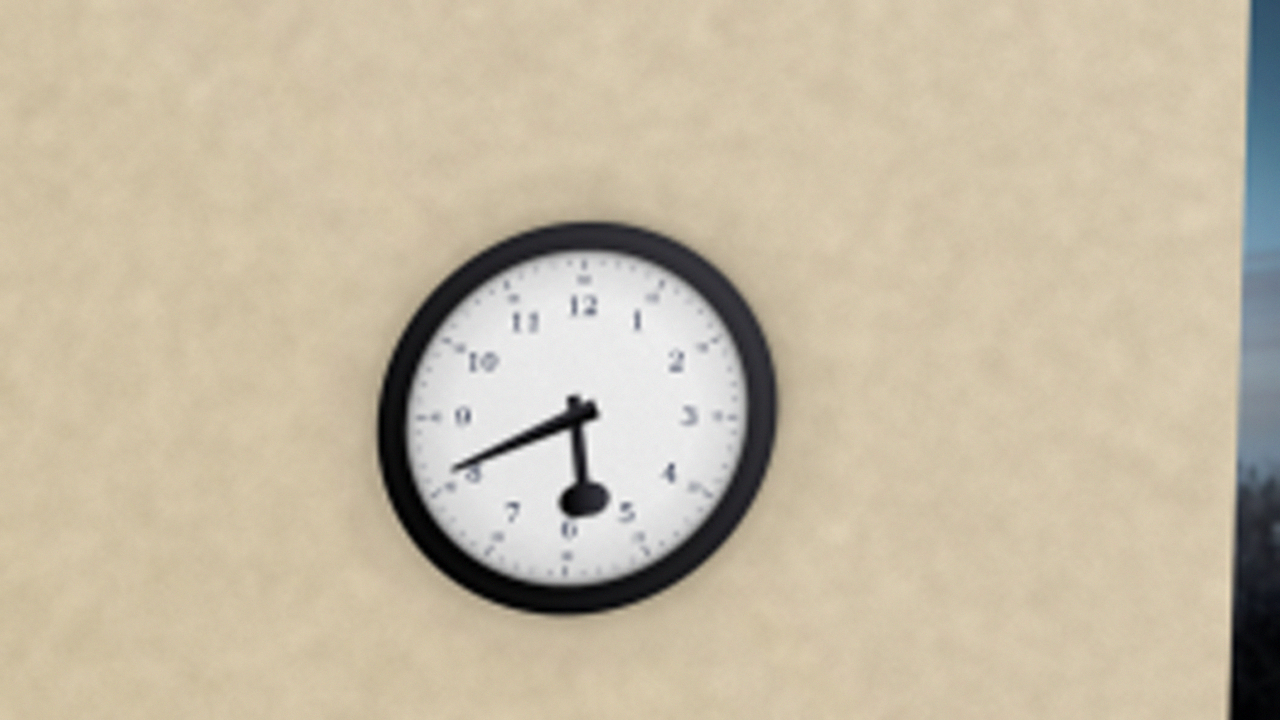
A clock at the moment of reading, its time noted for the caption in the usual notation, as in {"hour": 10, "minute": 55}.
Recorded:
{"hour": 5, "minute": 41}
